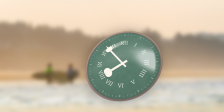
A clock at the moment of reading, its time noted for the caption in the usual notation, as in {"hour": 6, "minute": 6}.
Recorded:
{"hour": 7, "minute": 53}
